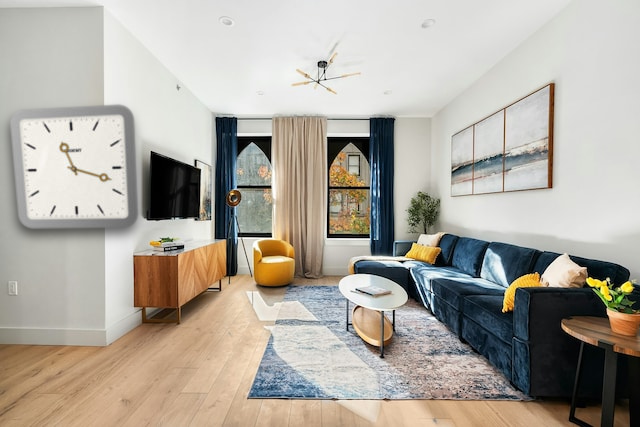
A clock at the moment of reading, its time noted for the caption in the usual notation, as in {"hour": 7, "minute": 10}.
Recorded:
{"hour": 11, "minute": 18}
